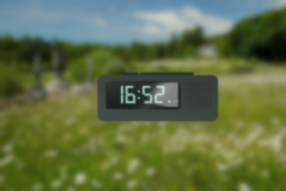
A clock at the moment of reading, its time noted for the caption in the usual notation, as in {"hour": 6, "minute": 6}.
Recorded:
{"hour": 16, "minute": 52}
